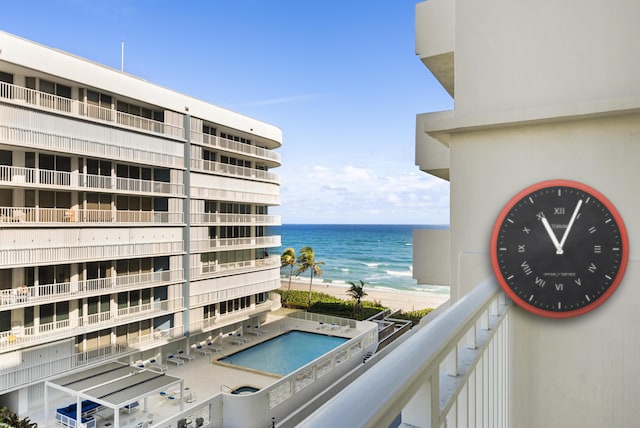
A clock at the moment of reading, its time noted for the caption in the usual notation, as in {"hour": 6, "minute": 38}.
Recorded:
{"hour": 11, "minute": 4}
